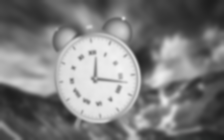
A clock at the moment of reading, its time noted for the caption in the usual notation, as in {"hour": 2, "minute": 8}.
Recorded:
{"hour": 12, "minute": 17}
